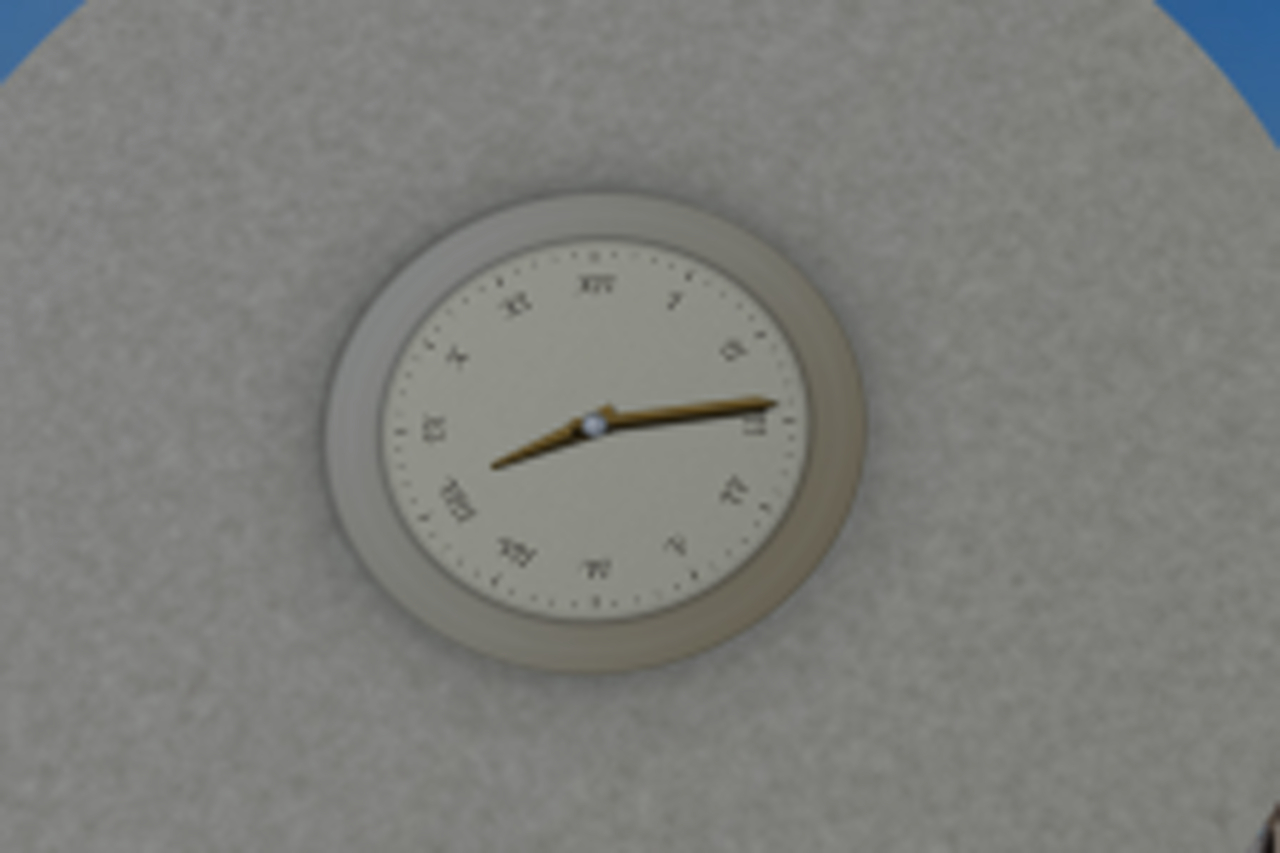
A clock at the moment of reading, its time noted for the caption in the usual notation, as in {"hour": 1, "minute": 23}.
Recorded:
{"hour": 8, "minute": 14}
